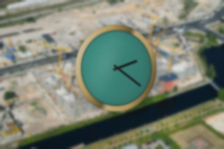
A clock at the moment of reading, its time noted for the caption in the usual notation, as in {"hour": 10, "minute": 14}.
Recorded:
{"hour": 2, "minute": 21}
